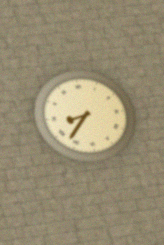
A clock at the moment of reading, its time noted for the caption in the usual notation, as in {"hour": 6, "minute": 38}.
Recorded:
{"hour": 8, "minute": 37}
